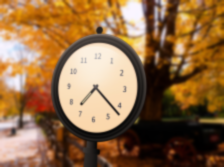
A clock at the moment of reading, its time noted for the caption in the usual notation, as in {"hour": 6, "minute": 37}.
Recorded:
{"hour": 7, "minute": 22}
